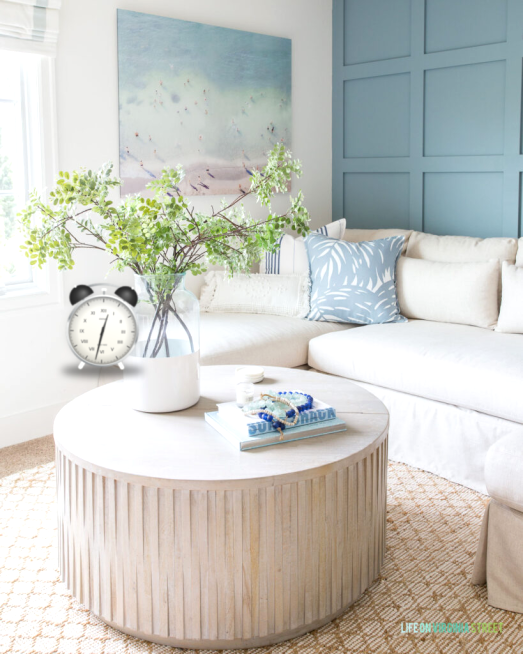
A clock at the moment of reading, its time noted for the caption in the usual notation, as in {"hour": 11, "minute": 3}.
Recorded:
{"hour": 12, "minute": 32}
